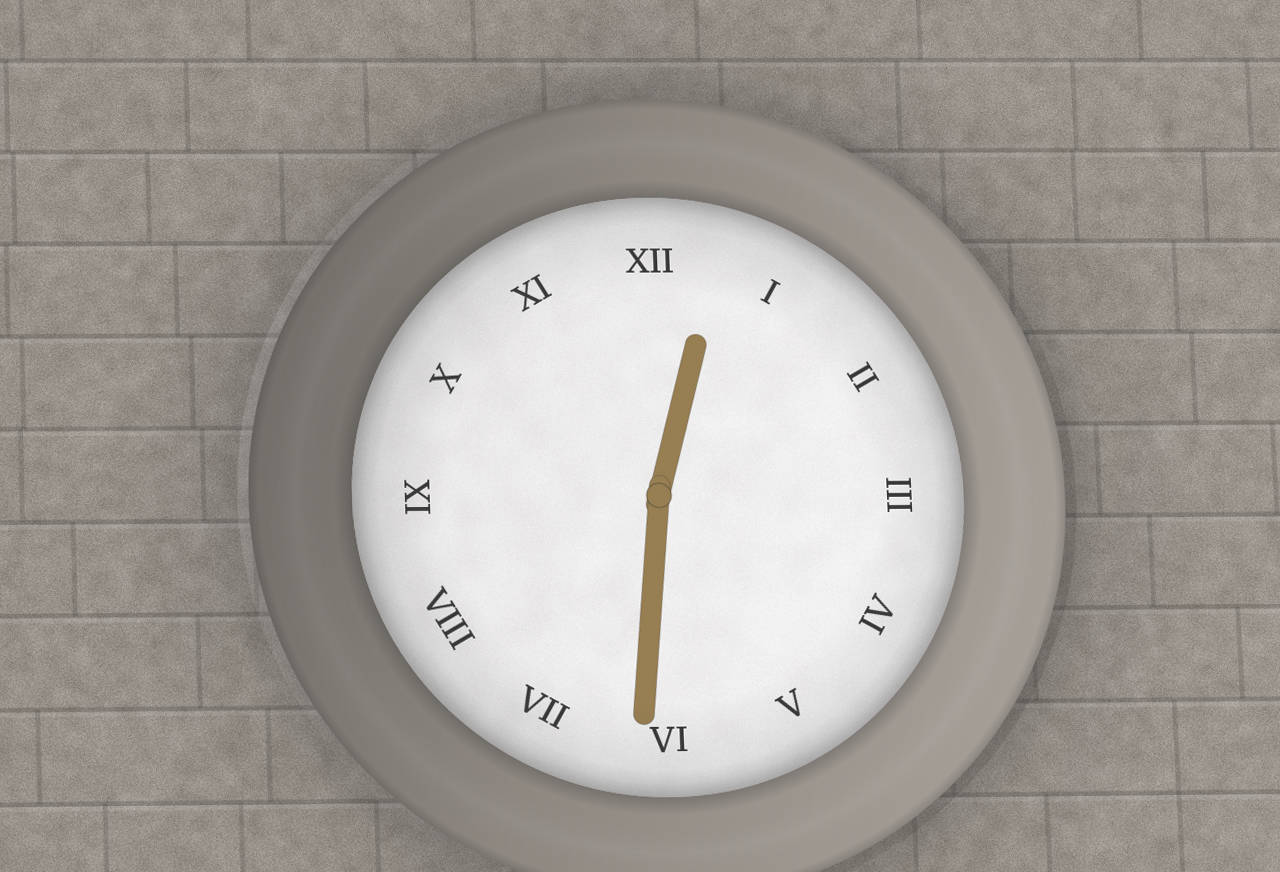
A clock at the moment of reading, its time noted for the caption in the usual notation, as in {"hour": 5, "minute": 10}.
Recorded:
{"hour": 12, "minute": 31}
